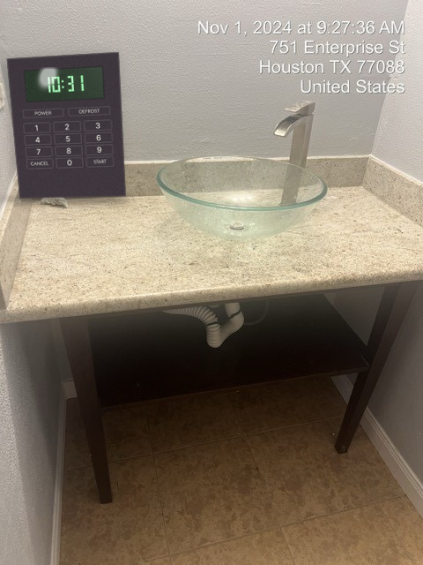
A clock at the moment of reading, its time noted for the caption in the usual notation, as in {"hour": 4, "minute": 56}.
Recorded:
{"hour": 10, "minute": 31}
